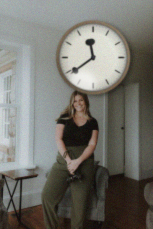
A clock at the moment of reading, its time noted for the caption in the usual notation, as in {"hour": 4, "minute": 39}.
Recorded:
{"hour": 11, "minute": 39}
